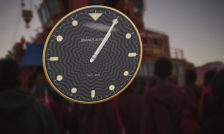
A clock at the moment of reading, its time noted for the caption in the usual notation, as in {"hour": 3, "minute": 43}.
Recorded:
{"hour": 1, "minute": 5}
